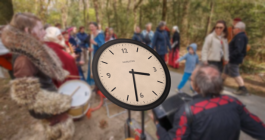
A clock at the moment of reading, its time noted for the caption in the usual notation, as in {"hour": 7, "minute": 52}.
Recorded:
{"hour": 3, "minute": 32}
